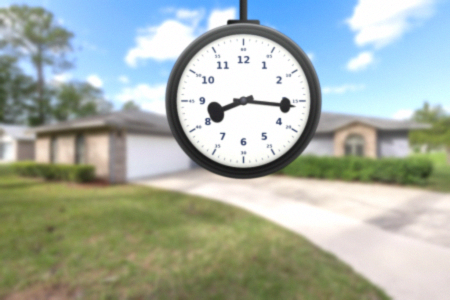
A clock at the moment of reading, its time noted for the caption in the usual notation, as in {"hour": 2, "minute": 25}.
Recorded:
{"hour": 8, "minute": 16}
